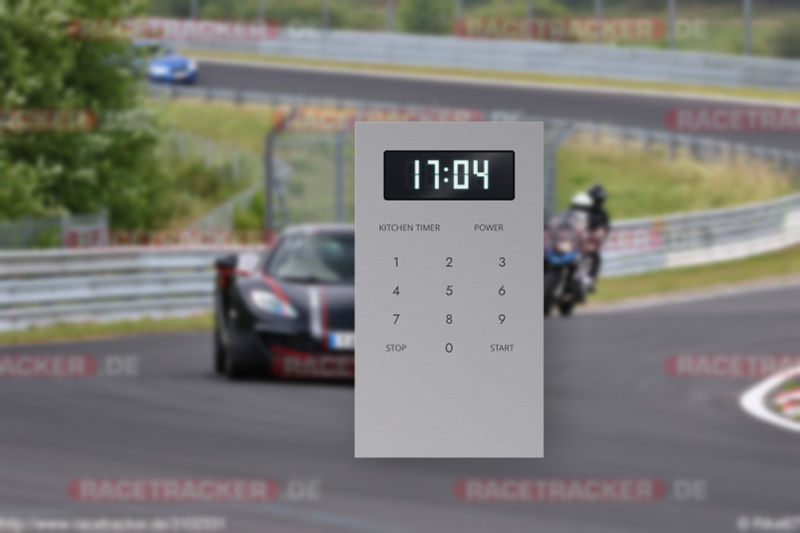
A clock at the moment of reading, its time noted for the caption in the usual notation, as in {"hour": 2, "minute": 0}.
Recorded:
{"hour": 17, "minute": 4}
